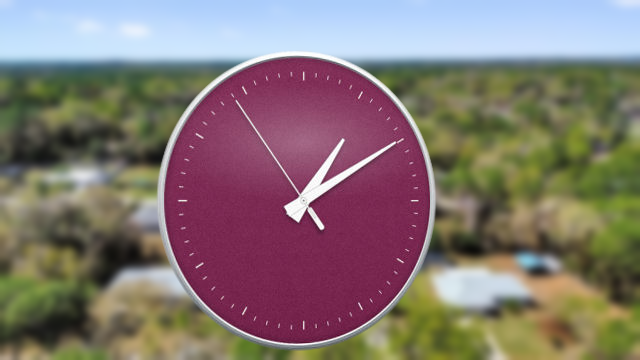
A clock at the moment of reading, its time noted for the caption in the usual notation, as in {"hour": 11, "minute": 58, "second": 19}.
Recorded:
{"hour": 1, "minute": 9, "second": 54}
